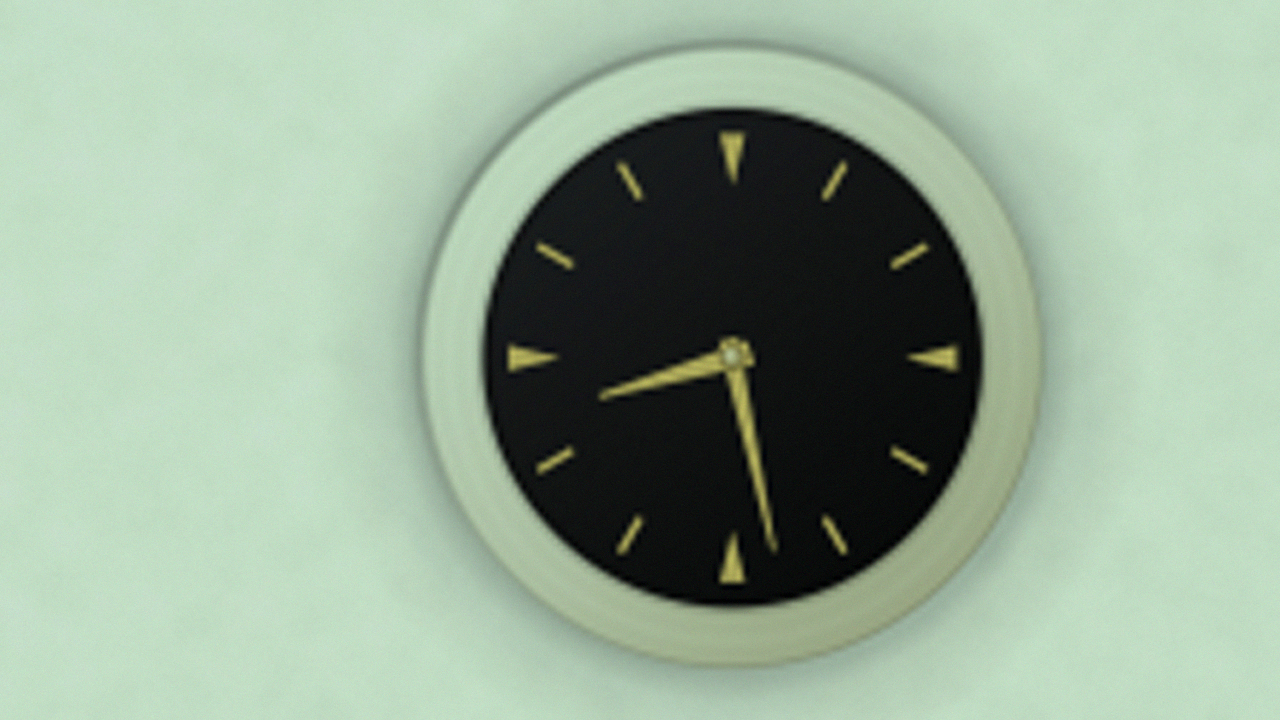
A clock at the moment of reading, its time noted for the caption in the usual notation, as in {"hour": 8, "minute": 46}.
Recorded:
{"hour": 8, "minute": 28}
